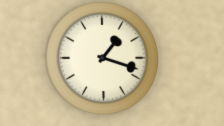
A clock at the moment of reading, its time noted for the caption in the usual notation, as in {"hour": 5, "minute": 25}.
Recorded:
{"hour": 1, "minute": 18}
